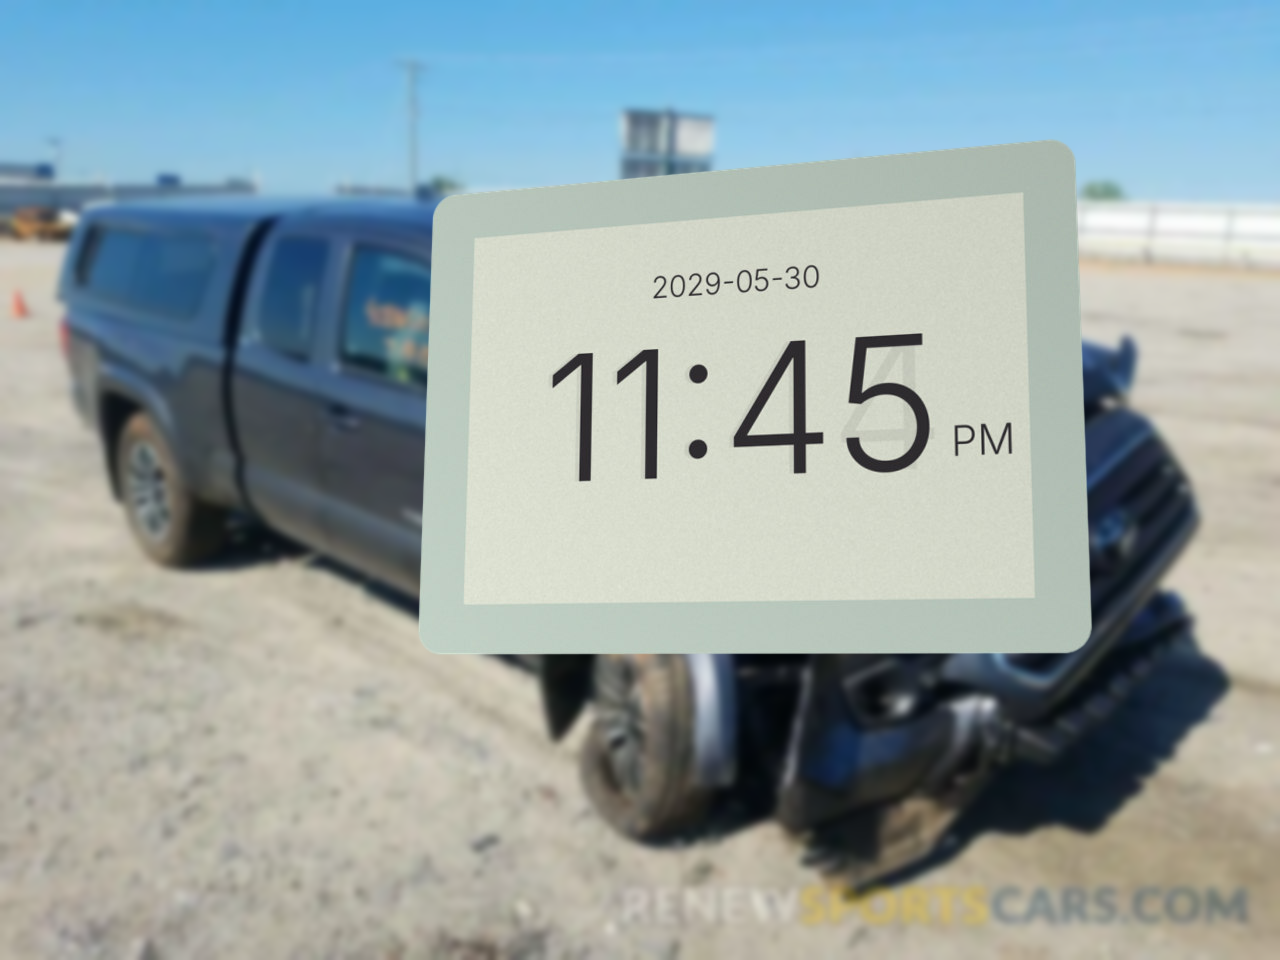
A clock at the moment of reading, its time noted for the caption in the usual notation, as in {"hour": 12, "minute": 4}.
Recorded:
{"hour": 11, "minute": 45}
